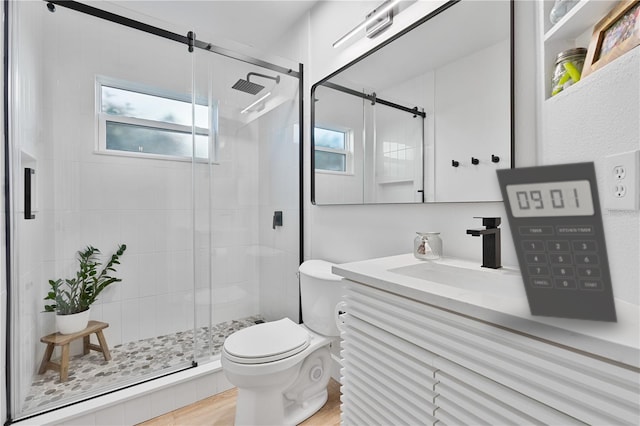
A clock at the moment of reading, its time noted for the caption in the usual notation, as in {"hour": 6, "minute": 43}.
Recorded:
{"hour": 9, "minute": 1}
